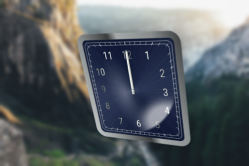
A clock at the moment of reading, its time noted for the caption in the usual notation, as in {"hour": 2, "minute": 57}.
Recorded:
{"hour": 12, "minute": 0}
